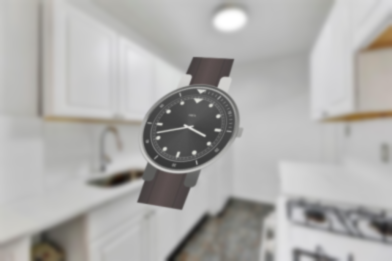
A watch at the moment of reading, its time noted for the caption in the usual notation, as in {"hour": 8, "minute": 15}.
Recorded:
{"hour": 3, "minute": 42}
